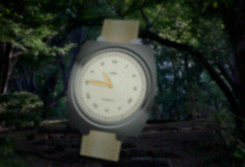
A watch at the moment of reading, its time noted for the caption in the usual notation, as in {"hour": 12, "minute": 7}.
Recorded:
{"hour": 10, "minute": 46}
